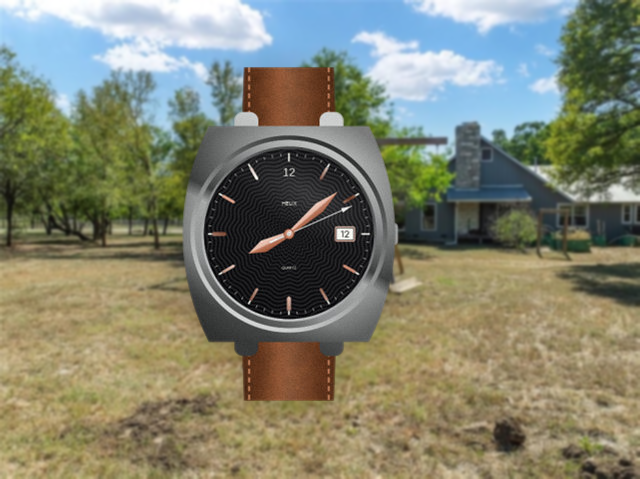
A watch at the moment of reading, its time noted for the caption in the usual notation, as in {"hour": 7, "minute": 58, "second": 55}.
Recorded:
{"hour": 8, "minute": 8, "second": 11}
